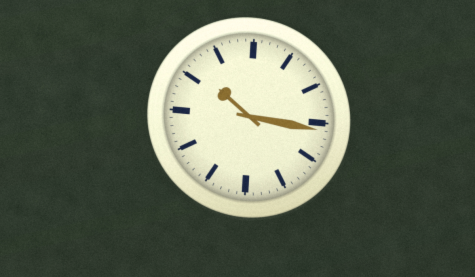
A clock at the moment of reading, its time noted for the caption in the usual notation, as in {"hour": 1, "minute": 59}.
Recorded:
{"hour": 10, "minute": 16}
